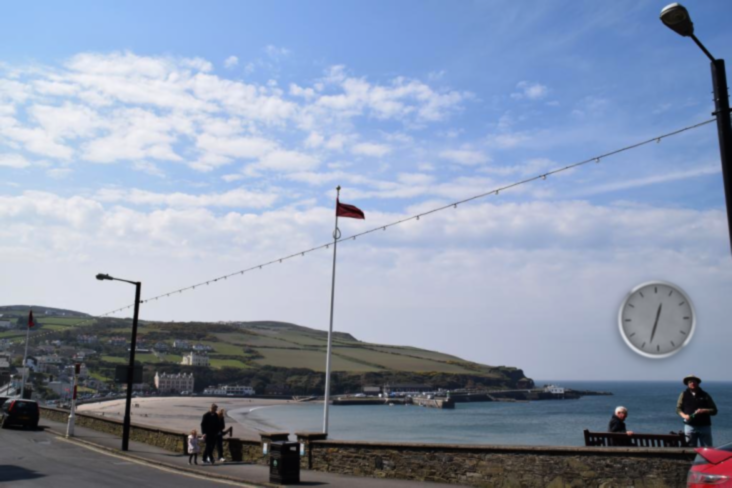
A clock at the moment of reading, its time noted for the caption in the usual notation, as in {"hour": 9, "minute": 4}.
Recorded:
{"hour": 12, "minute": 33}
